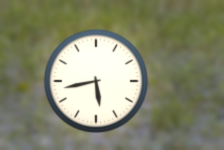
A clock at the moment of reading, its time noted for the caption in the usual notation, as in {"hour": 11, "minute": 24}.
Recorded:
{"hour": 5, "minute": 43}
